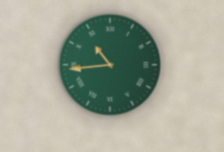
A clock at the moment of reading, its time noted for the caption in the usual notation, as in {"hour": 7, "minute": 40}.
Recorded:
{"hour": 10, "minute": 44}
